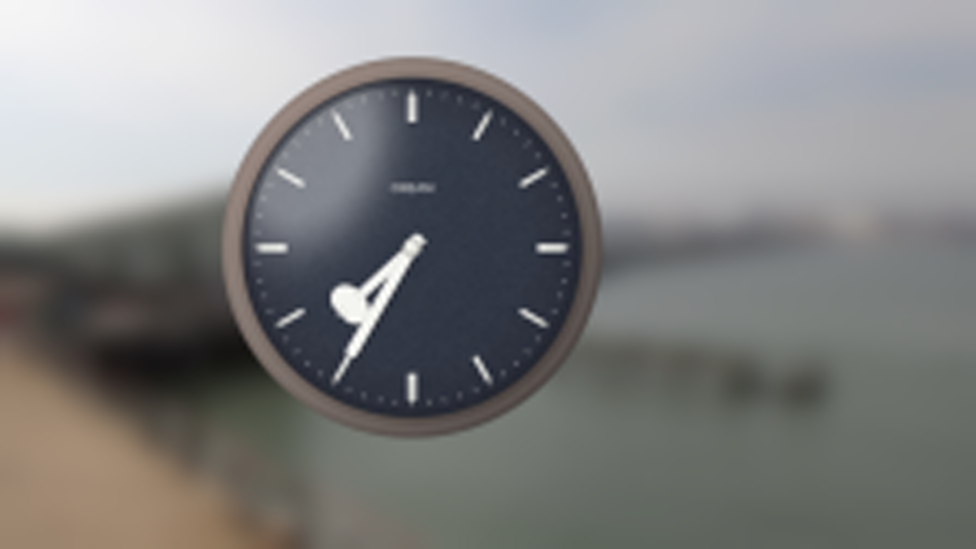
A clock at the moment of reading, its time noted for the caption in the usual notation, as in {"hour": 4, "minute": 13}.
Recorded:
{"hour": 7, "minute": 35}
